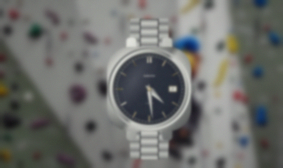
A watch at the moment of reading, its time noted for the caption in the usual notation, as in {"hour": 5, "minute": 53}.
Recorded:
{"hour": 4, "minute": 29}
